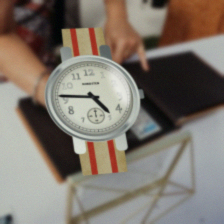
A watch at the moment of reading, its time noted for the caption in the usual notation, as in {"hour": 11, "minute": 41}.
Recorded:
{"hour": 4, "minute": 46}
